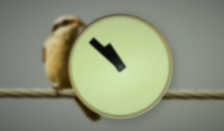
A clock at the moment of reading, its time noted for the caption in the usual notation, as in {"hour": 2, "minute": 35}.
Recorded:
{"hour": 10, "minute": 52}
